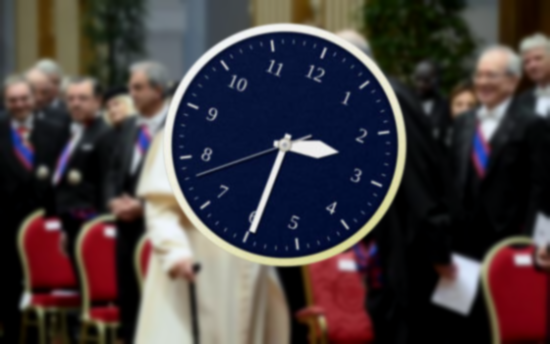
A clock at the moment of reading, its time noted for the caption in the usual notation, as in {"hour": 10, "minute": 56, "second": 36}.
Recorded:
{"hour": 2, "minute": 29, "second": 38}
